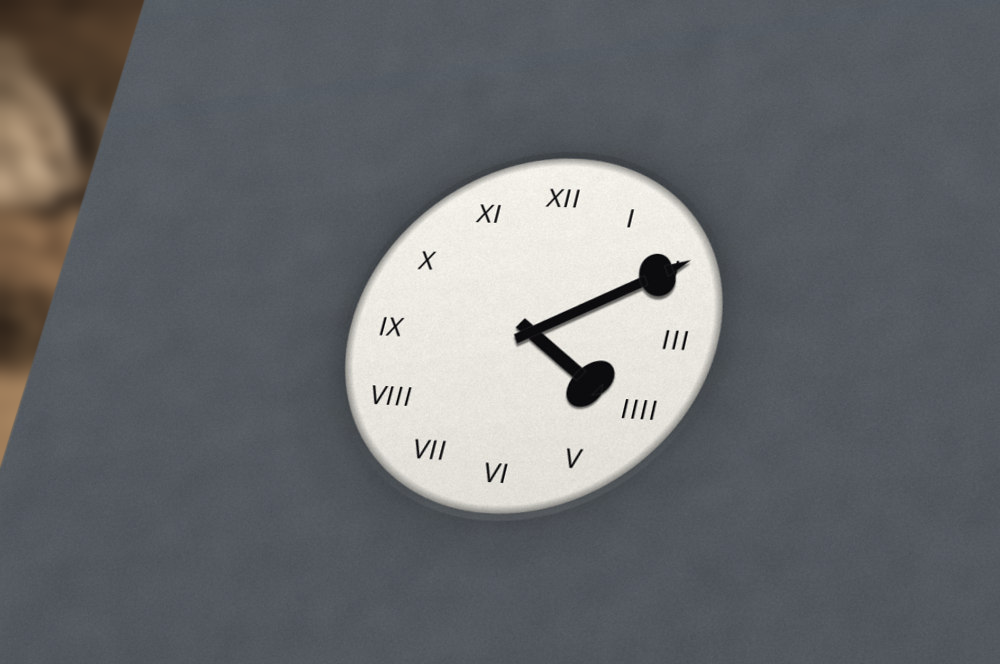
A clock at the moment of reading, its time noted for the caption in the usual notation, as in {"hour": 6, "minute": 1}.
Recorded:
{"hour": 4, "minute": 10}
